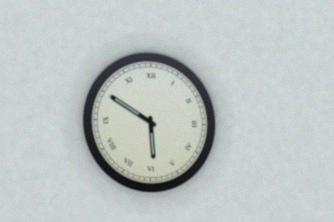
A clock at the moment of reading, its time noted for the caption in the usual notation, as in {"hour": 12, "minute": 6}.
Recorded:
{"hour": 5, "minute": 50}
